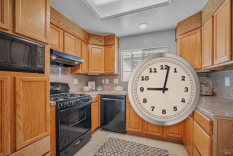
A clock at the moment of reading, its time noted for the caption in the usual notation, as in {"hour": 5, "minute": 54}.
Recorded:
{"hour": 9, "minute": 2}
